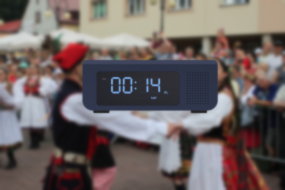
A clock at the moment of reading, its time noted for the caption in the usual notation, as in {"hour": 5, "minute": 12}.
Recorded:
{"hour": 0, "minute": 14}
